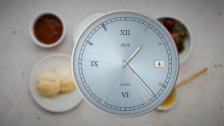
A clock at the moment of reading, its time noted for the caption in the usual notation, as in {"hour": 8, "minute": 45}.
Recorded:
{"hour": 1, "minute": 23}
